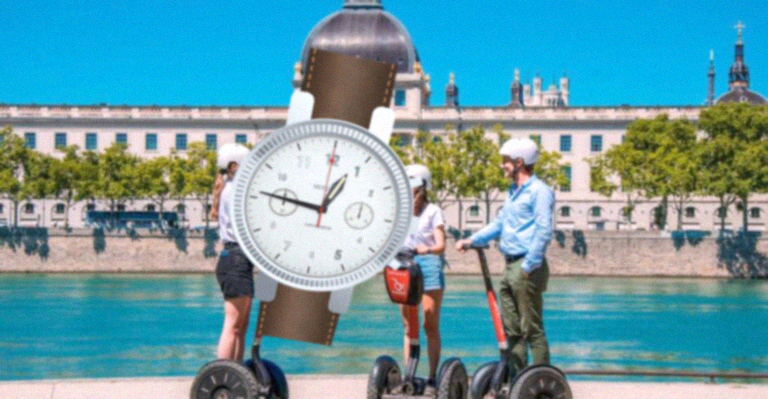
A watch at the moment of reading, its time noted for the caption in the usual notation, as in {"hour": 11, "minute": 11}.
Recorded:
{"hour": 12, "minute": 46}
